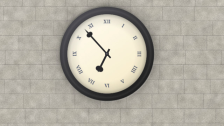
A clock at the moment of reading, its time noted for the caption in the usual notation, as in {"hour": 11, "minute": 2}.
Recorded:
{"hour": 6, "minute": 53}
